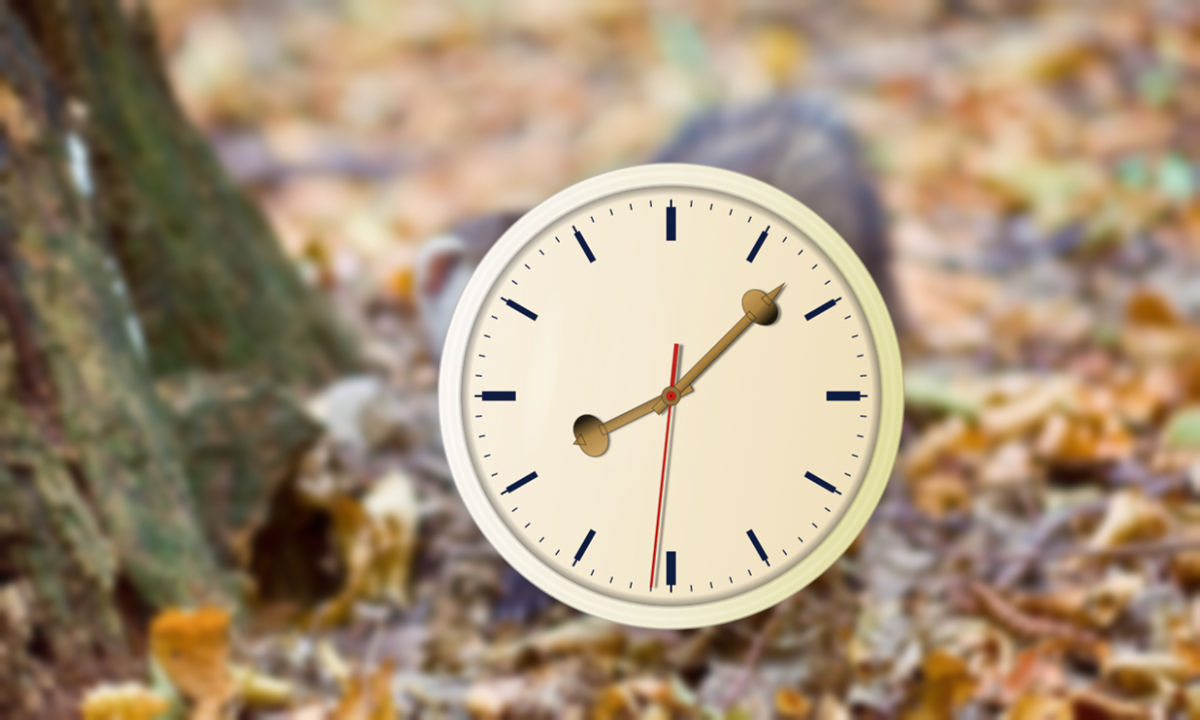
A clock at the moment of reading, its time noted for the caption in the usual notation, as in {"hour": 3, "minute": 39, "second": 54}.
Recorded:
{"hour": 8, "minute": 7, "second": 31}
